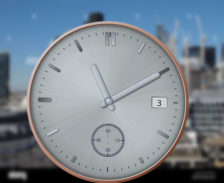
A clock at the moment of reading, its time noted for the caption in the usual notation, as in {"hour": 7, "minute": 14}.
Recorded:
{"hour": 11, "minute": 10}
